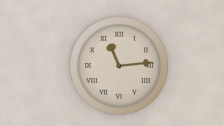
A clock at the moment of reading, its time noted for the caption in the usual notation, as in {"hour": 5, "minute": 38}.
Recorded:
{"hour": 11, "minute": 14}
